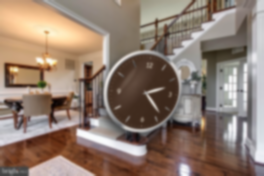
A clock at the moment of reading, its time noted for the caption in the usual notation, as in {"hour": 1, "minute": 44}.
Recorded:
{"hour": 2, "minute": 23}
